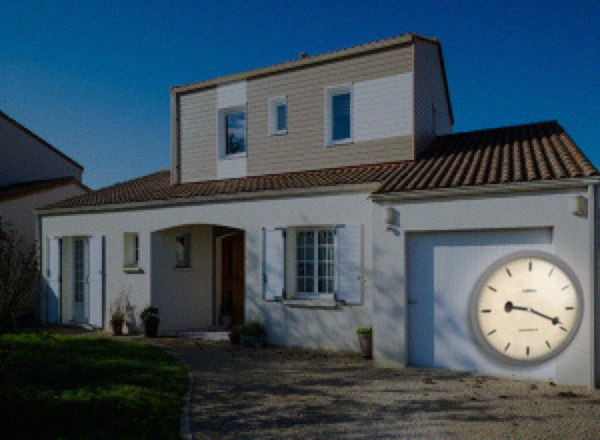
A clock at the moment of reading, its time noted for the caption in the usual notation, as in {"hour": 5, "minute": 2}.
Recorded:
{"hour": 9, "minute": 19}
